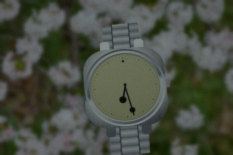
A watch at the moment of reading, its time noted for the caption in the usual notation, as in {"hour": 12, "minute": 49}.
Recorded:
{"hour": 6, "minute": 28}
